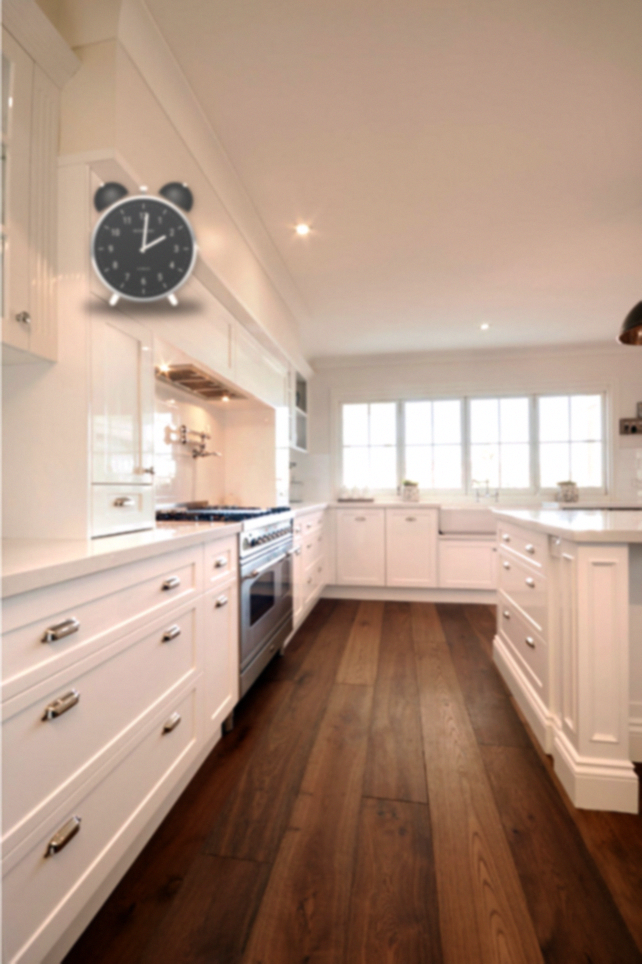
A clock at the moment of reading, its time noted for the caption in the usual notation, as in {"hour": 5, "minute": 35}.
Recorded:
{"hour": 2, "minute": 1}
